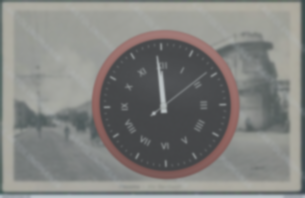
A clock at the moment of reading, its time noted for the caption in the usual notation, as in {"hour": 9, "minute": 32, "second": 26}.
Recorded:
{"hour": 11, "minute": 59, "second": 9}
